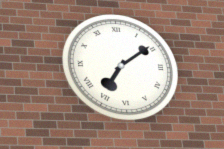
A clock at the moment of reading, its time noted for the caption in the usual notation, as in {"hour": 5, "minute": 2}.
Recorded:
{"hour": 7, "minute": 9}
